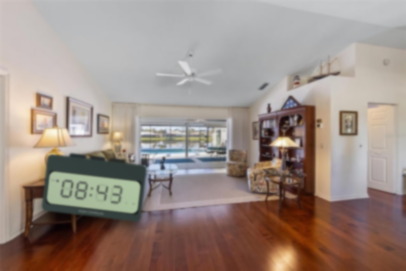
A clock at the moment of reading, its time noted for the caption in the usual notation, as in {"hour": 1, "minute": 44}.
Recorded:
{"hour": 8, "minute": 43}
